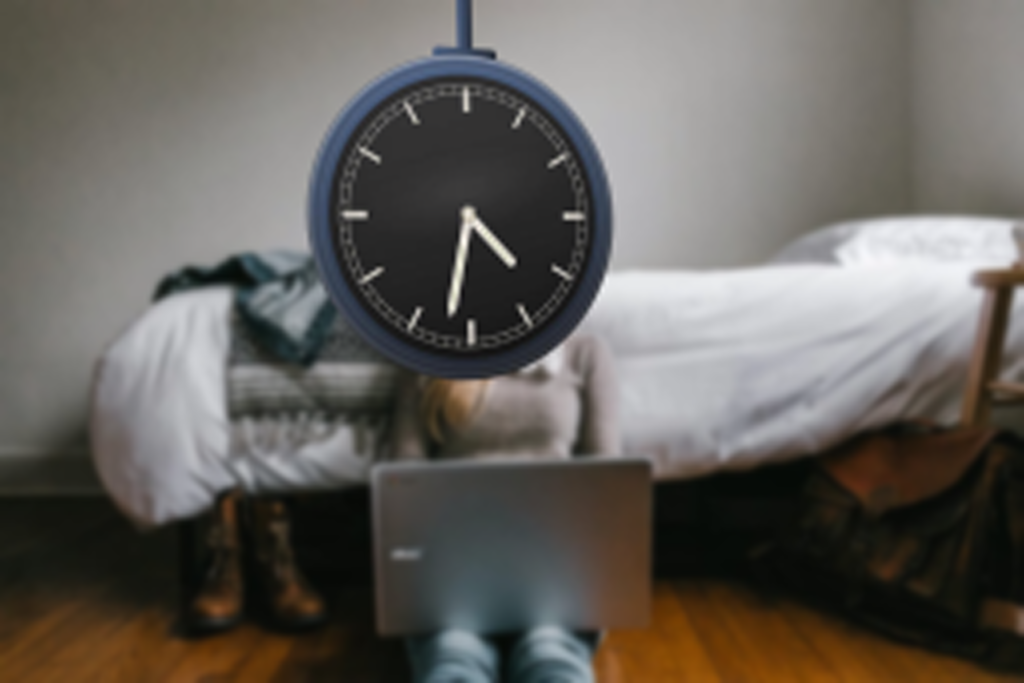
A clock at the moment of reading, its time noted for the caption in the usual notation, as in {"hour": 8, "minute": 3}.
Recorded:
{"hour": 4, "minute": 32}
